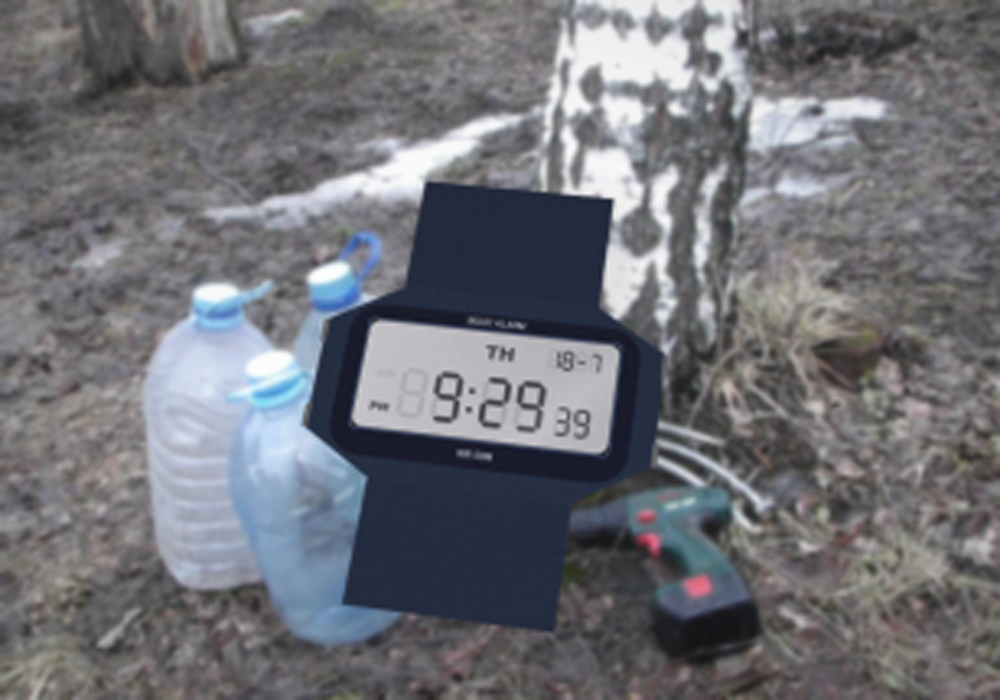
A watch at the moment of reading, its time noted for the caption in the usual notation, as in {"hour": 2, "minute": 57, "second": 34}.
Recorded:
{"hour": 9, "minute": 29, "second": 39}
